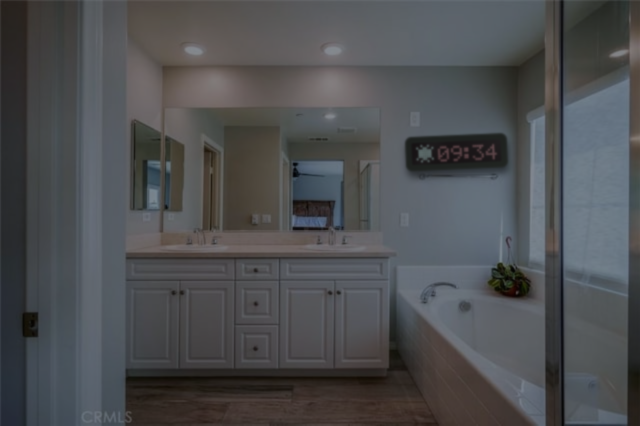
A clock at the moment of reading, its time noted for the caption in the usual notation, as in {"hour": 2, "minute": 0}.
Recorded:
{"hour": 9, "minute": 34}
